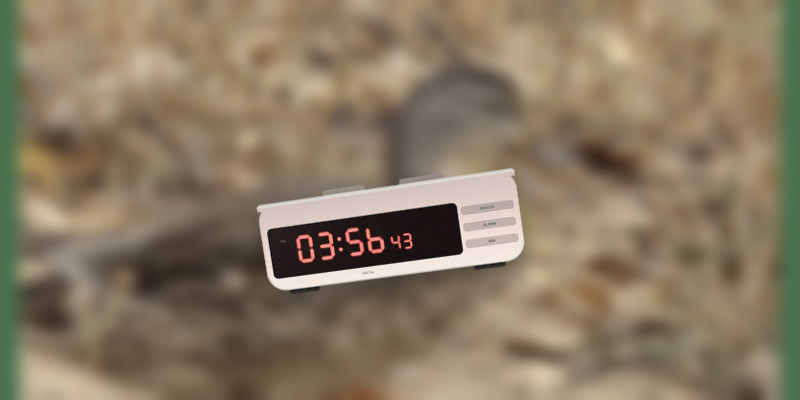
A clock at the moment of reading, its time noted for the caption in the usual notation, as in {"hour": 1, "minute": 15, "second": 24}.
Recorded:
{"hour": 3, "minute": 56, "second": 43}
